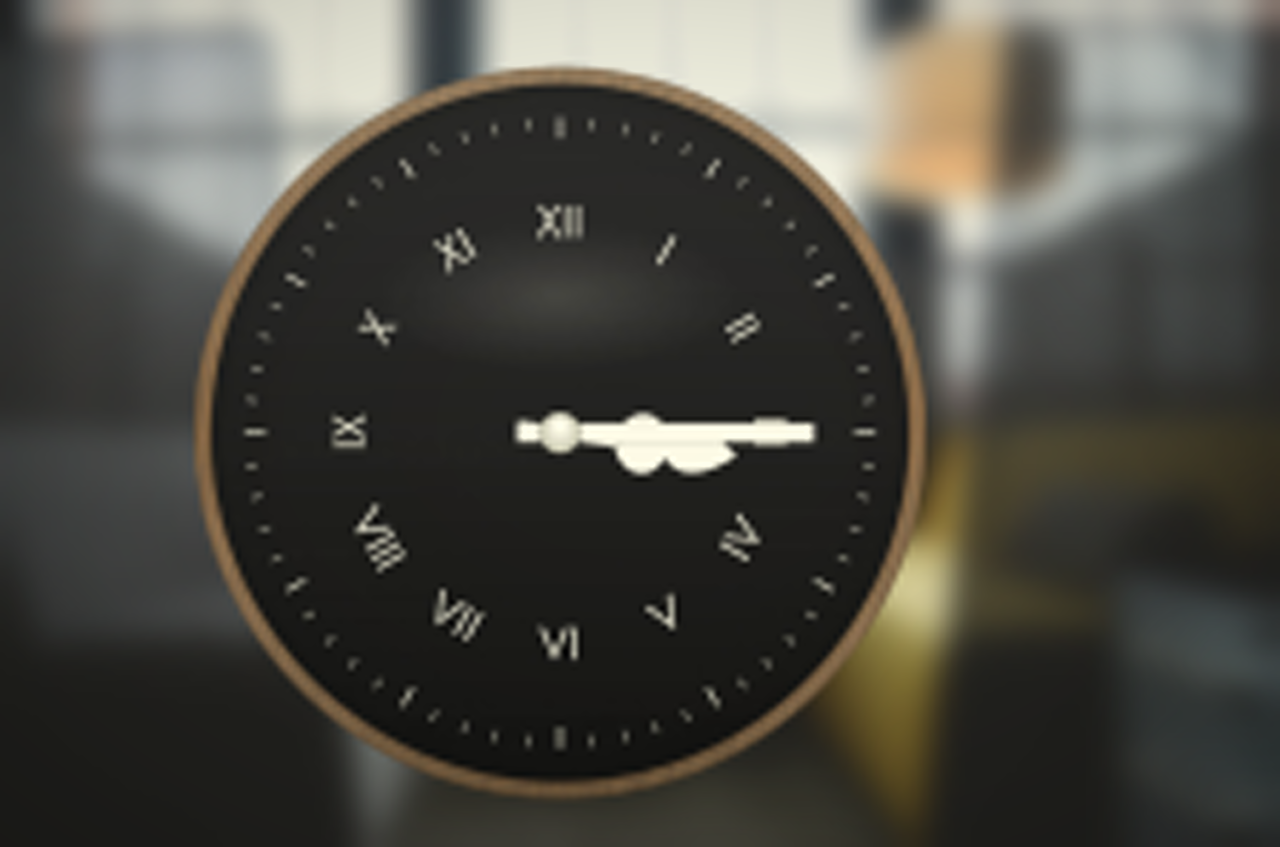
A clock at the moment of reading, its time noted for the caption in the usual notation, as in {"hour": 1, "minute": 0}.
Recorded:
{"hour": 3, "minute": 15}
